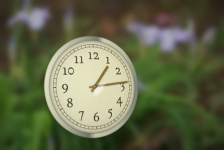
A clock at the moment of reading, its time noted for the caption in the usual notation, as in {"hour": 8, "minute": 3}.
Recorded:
{"hour": 1, "minute": 14}
